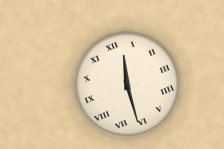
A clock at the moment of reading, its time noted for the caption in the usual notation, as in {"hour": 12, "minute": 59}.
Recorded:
{"hour": 12, "minute": 31}
